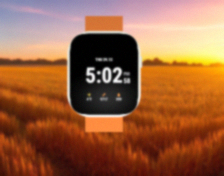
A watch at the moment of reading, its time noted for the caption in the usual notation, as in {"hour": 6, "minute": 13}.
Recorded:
{"hour": 5, "minute": 2}
